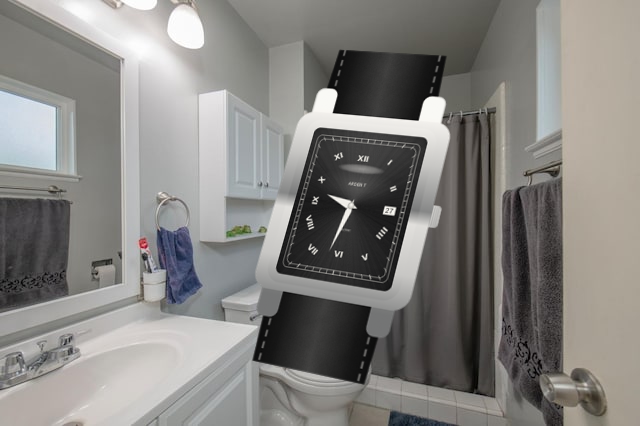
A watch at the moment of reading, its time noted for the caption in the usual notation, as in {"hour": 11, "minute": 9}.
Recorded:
{"hour": 9, "minute": 32}
